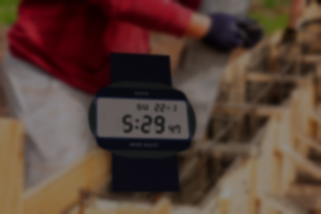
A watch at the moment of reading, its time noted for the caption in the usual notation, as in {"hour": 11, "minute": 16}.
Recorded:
{"hour": 5, "minute": 29}
